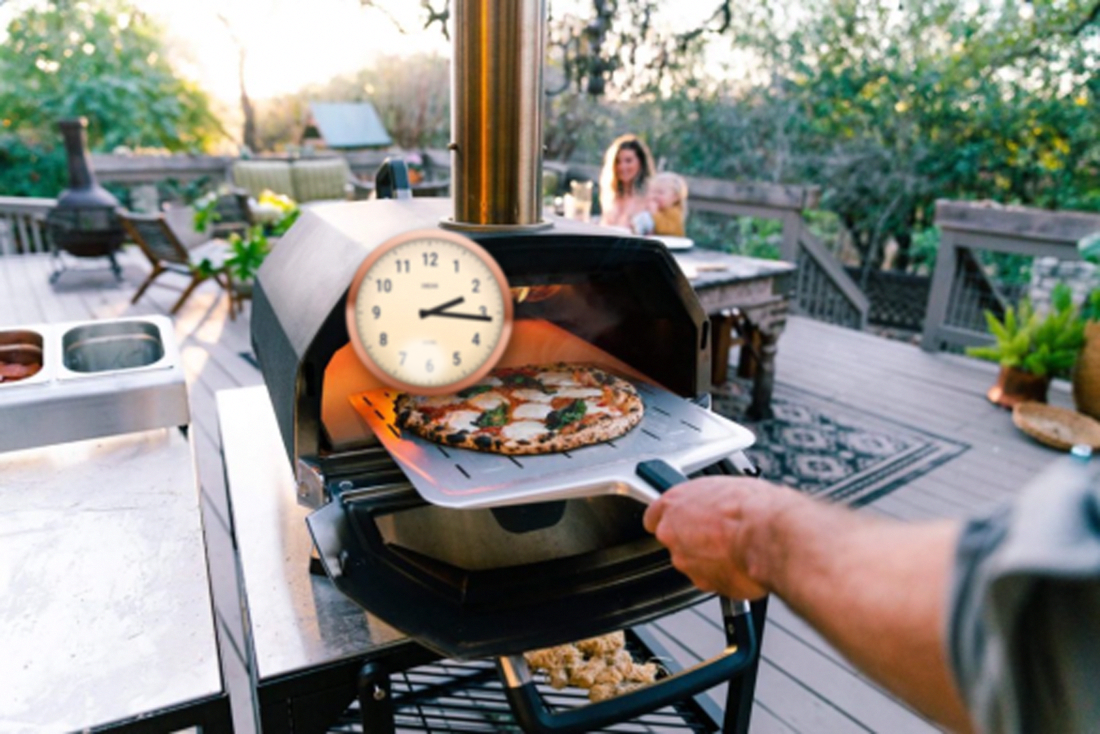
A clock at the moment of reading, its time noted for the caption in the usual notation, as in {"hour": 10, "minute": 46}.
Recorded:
{"hour": 2, "minute": 16}
